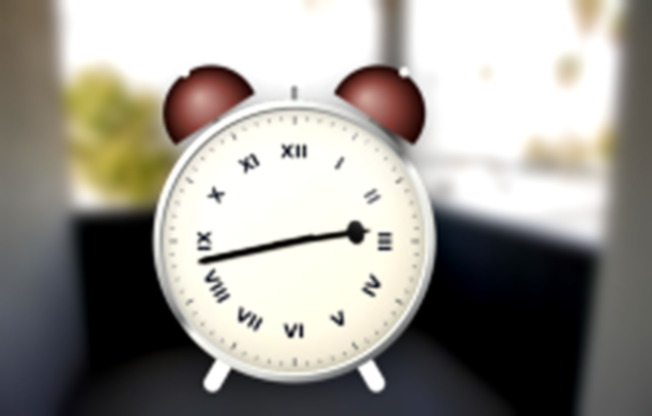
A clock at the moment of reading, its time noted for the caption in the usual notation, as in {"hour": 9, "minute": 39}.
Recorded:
{"hour": 2, "minute": 43}
